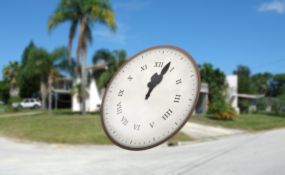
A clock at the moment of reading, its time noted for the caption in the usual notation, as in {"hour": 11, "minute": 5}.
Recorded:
{"hour": 12, "minute": 3}
